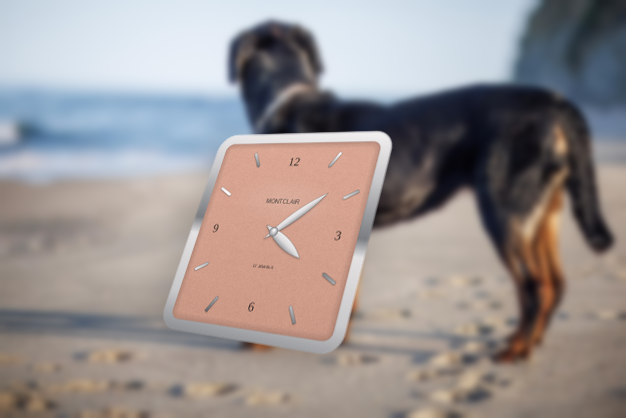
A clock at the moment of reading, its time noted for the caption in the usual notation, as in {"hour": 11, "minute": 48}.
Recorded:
{"hour": 4, "minute": 8}
